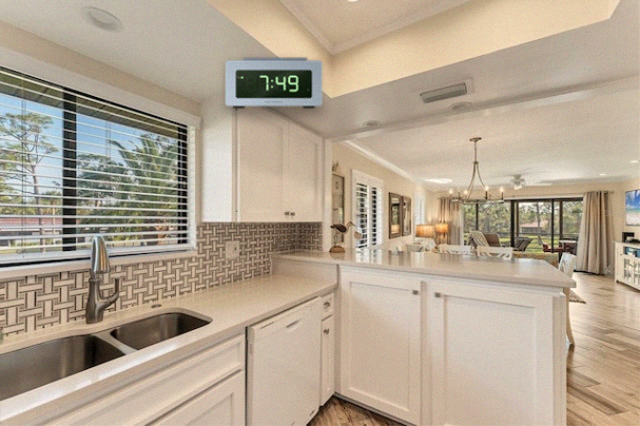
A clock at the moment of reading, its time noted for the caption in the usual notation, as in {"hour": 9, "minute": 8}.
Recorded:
{"hour": 7, "minute": 49}
